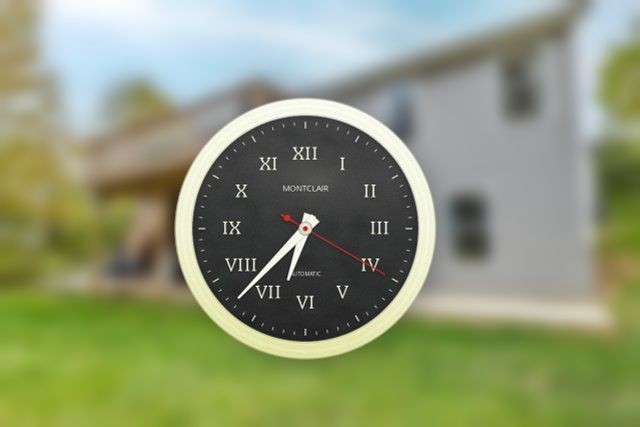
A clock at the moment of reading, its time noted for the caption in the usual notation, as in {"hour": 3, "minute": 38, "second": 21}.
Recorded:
{"hour": 6, "minute": 37, "second": 20}
